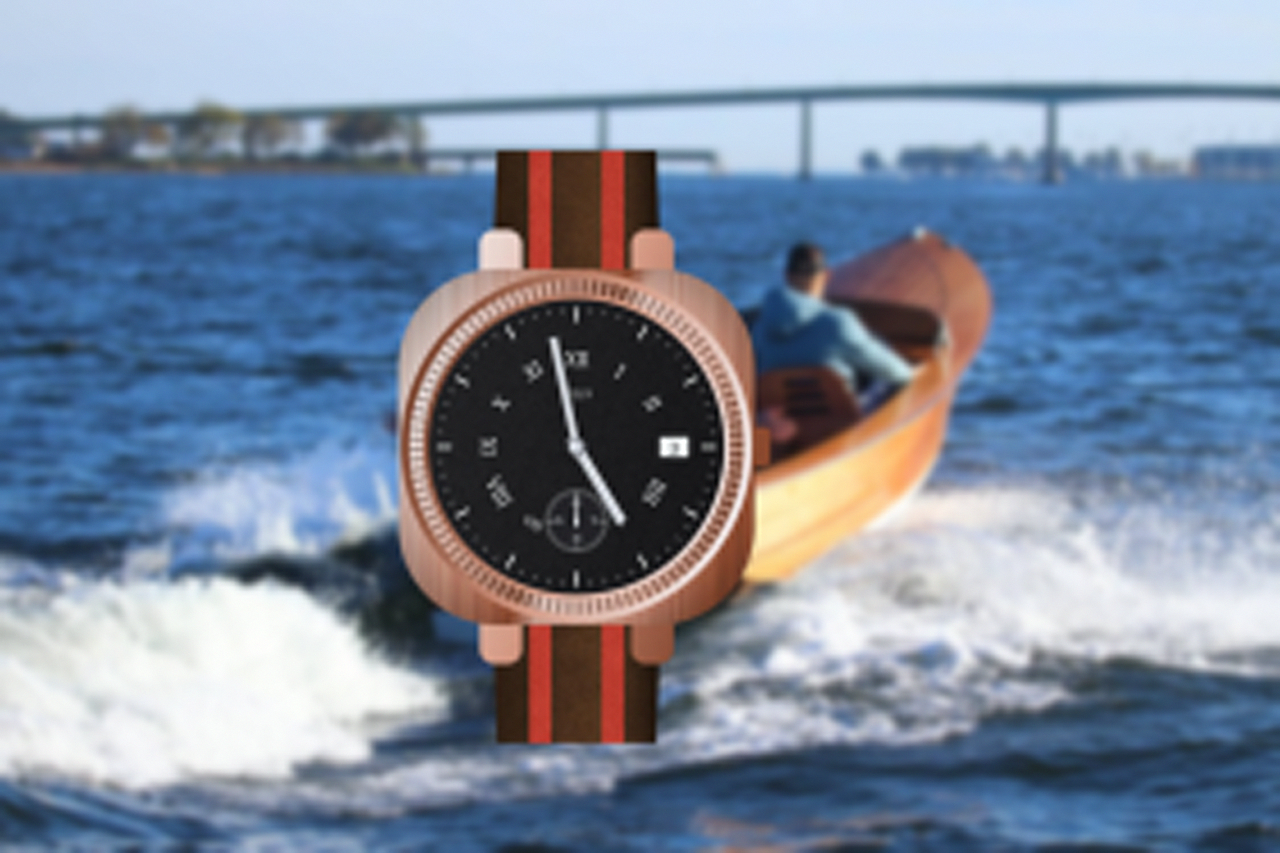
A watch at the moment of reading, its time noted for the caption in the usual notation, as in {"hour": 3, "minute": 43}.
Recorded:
{"hour": 4, "minute": 58}
